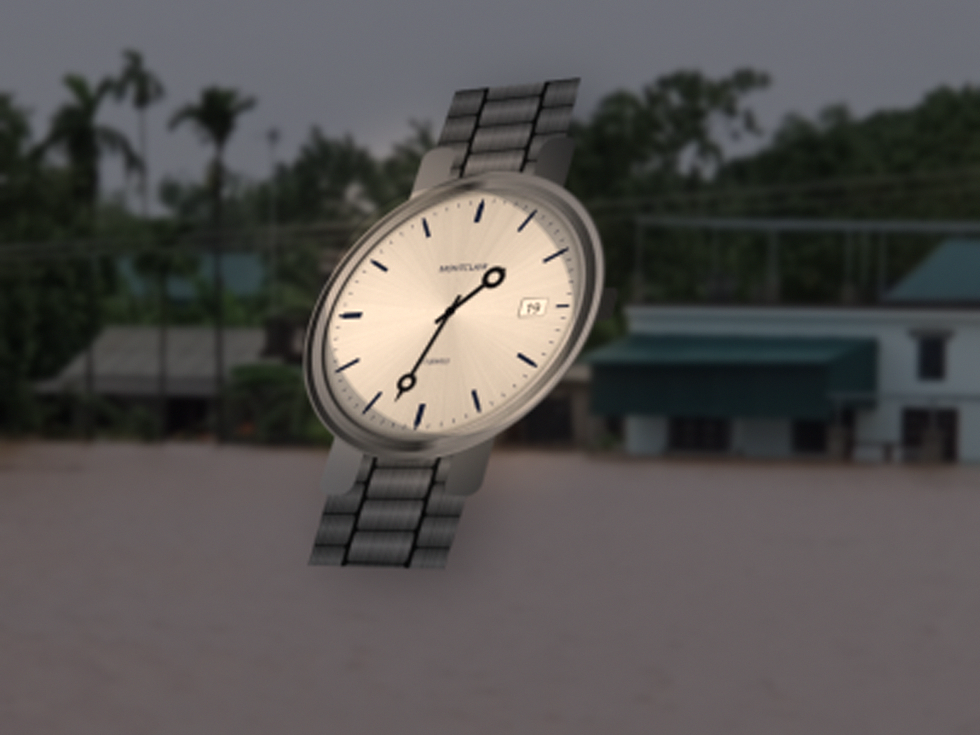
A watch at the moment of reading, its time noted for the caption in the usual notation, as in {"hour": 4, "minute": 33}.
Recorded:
{"hour": 1, "minute": 33}
